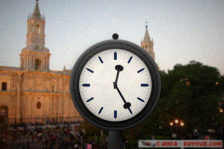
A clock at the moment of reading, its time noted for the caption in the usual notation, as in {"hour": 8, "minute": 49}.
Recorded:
{"hour": 12, "minute": 25}
